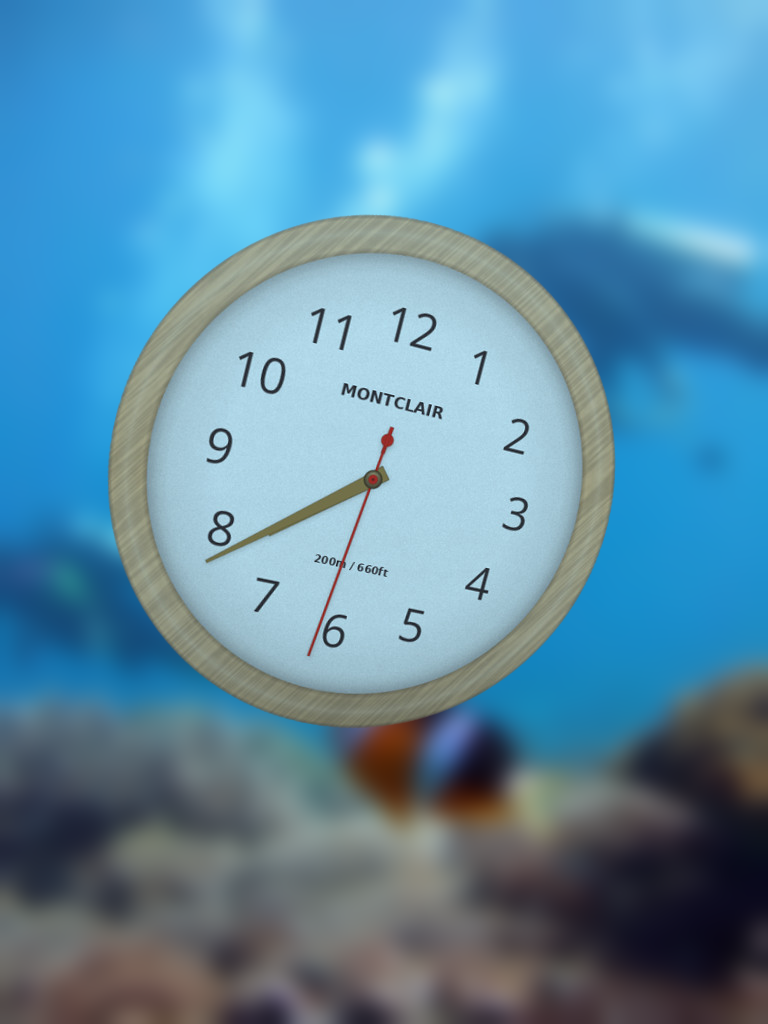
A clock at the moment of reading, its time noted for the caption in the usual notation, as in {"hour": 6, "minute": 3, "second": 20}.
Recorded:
{"hour": 7, "minute": 38, "second": 31}
